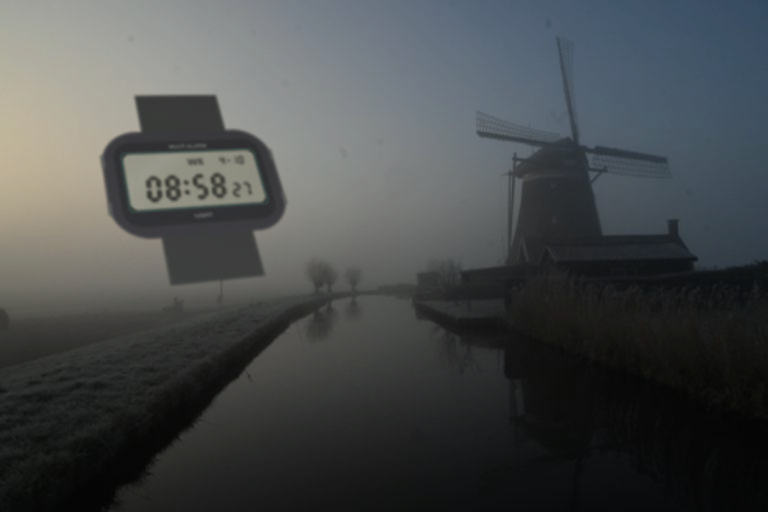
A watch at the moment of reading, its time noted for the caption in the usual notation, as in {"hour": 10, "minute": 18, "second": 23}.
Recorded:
{"hour": 8, "minute": 58, "second": 27}
